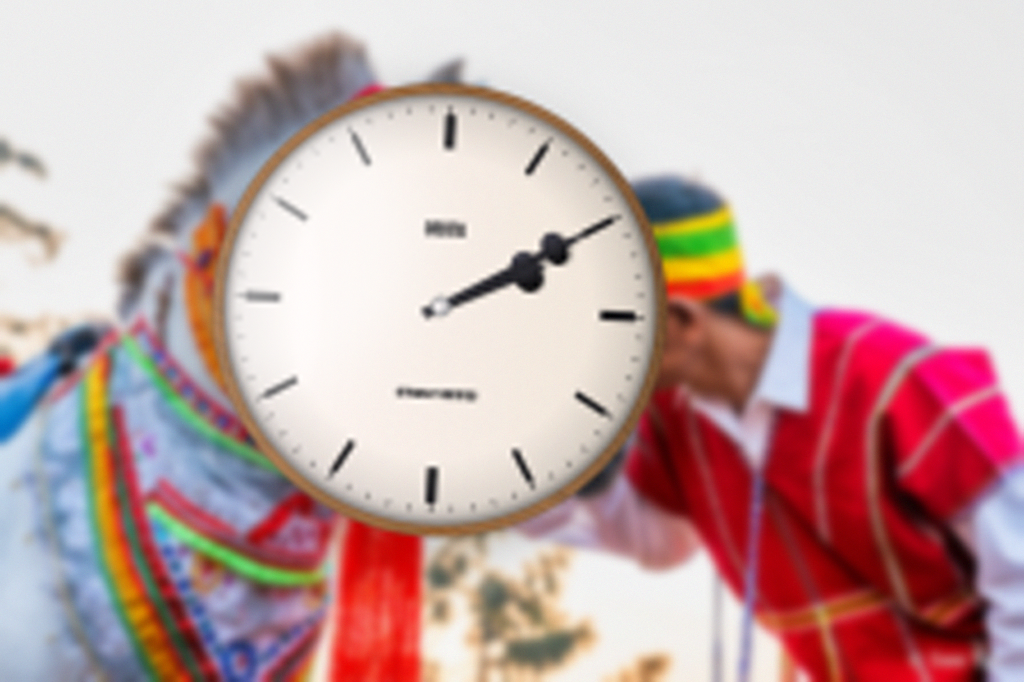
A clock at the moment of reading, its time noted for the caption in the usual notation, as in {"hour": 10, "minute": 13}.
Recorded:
{"hour": 2, "minute": 10}
